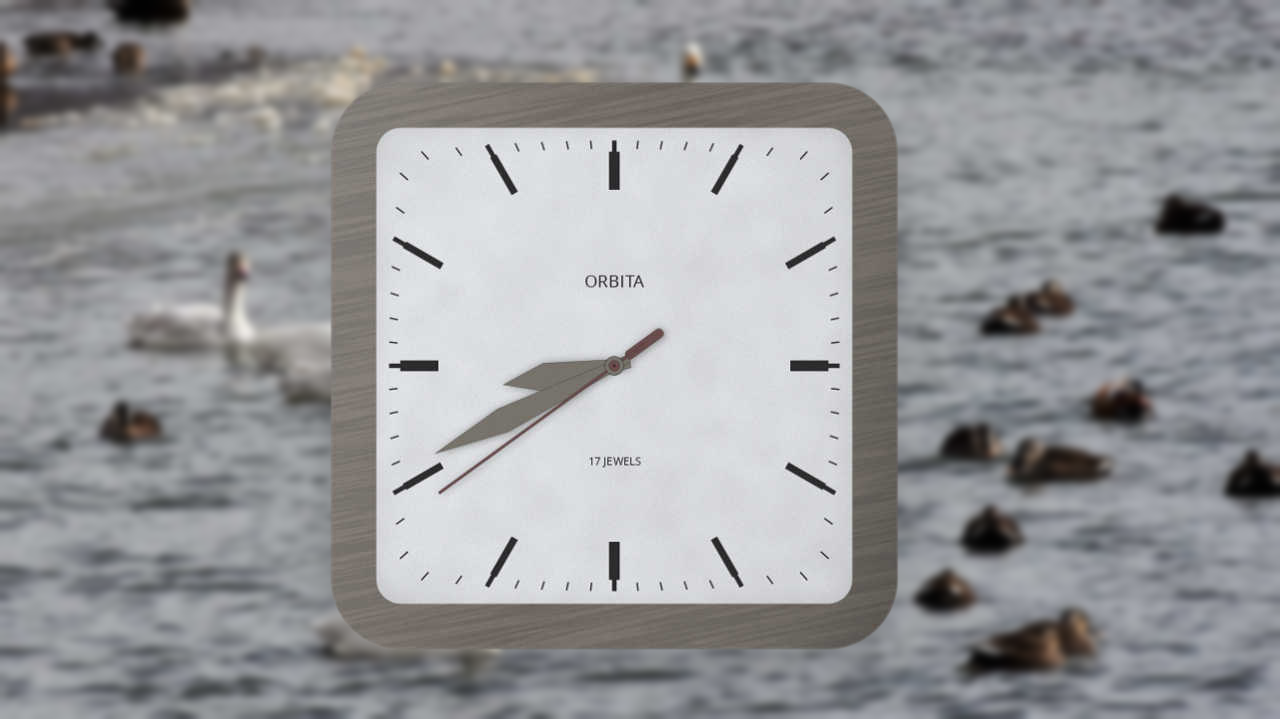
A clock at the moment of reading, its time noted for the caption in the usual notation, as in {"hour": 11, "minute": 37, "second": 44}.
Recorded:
{"hour": 8, "minute": 40, "second": 39}
